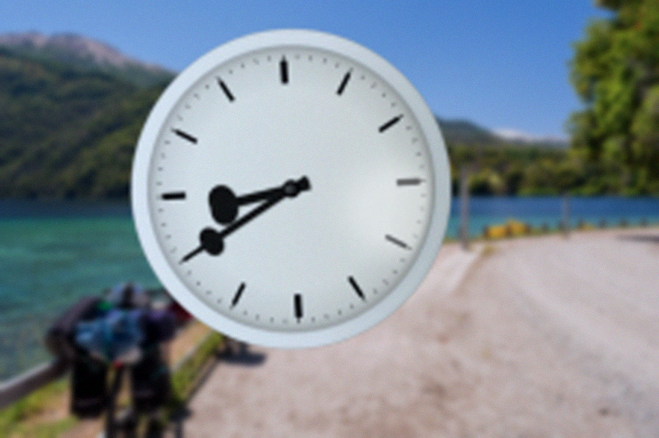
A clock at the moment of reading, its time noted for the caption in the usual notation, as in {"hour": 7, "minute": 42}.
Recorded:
{"hour": 8, "minute": 40}
